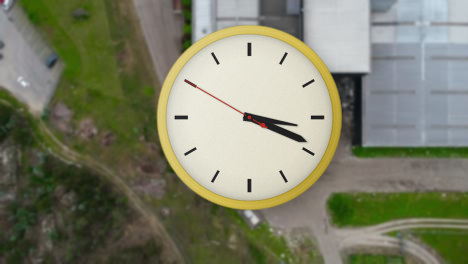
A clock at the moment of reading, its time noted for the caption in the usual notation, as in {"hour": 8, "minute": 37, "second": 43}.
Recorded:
{"hour": 3, "minute": 18, "second": 50}
